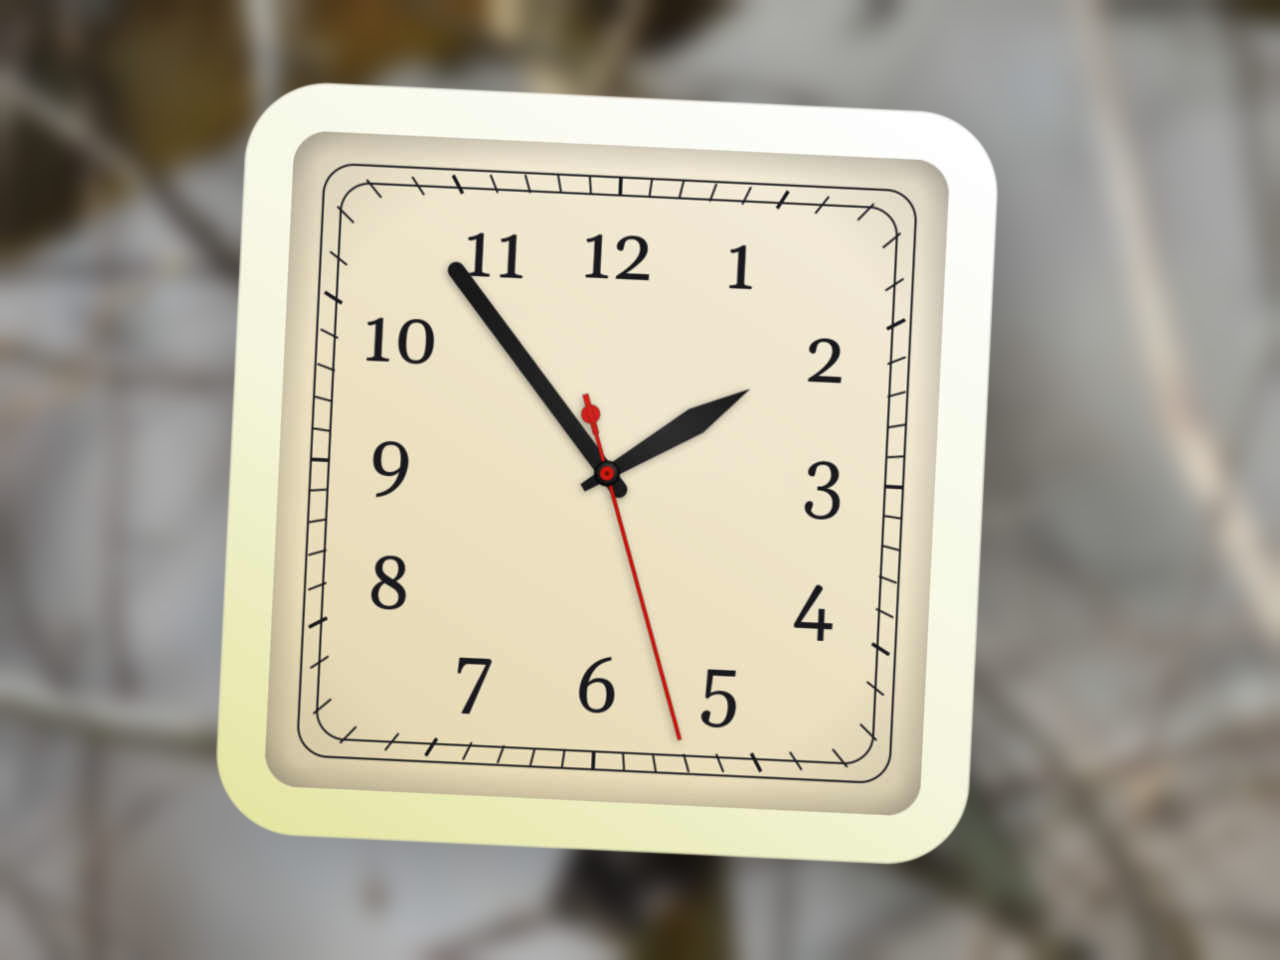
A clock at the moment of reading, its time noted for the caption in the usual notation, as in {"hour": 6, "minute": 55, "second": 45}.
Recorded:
{"hour": 1, "minute": 53, "second": 27}
